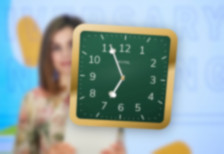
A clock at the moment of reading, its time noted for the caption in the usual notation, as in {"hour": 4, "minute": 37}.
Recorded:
{"hour": 6, "minute": 56}
